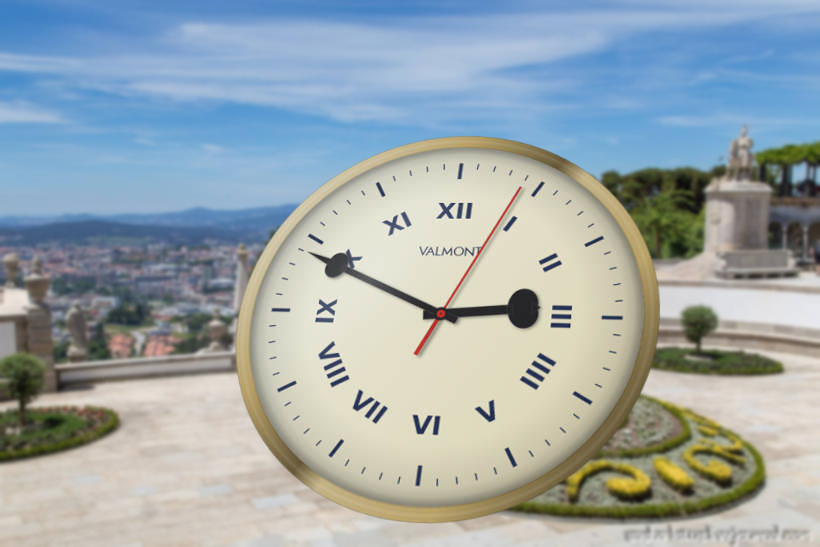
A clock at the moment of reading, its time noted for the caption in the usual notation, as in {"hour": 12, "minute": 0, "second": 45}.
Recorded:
{"hour": 2, "minute": 49, "second": 4}
